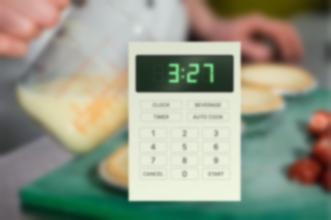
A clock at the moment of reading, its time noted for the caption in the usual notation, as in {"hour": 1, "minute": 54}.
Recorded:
{"hour": 3, "minute": 27}
